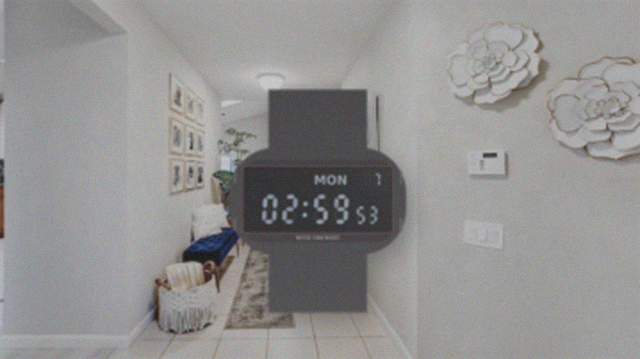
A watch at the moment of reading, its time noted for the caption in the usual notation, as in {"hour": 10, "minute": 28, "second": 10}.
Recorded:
{"hour": 2, "minute": 59, "second": 53}
